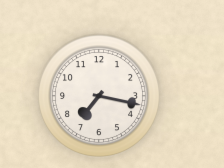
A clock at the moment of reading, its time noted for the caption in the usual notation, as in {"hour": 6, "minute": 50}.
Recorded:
{"hour": 7, "minute": 17}
